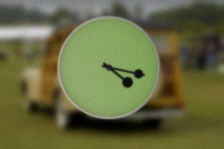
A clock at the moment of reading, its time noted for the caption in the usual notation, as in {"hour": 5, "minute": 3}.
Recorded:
{"hour": 4, "minute": 17}
